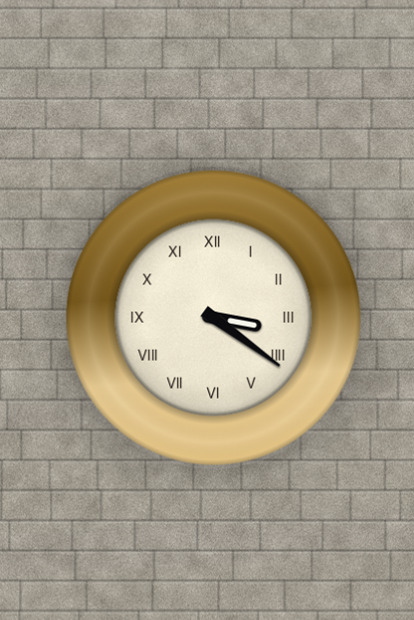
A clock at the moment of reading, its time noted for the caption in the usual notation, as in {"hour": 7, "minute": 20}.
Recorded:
{"hour": 3, "minute": 21}
